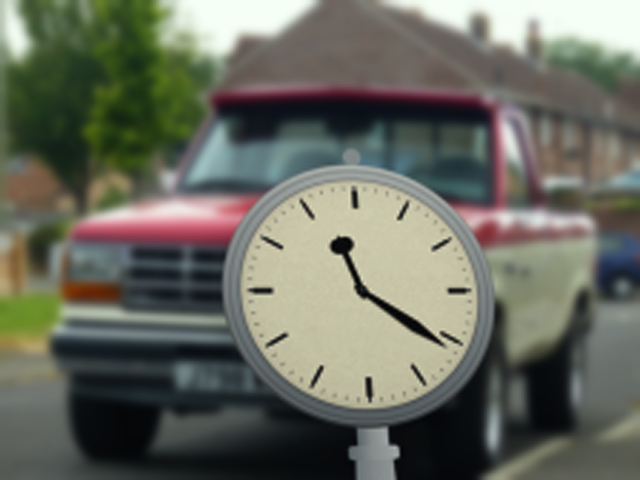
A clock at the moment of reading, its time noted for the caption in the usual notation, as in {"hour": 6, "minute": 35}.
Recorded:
{"hour": 11, "minute": 21}
